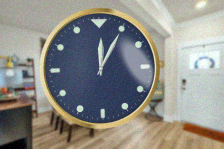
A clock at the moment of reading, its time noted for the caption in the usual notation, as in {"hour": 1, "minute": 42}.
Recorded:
{"hour": 12, "minute": 5}
